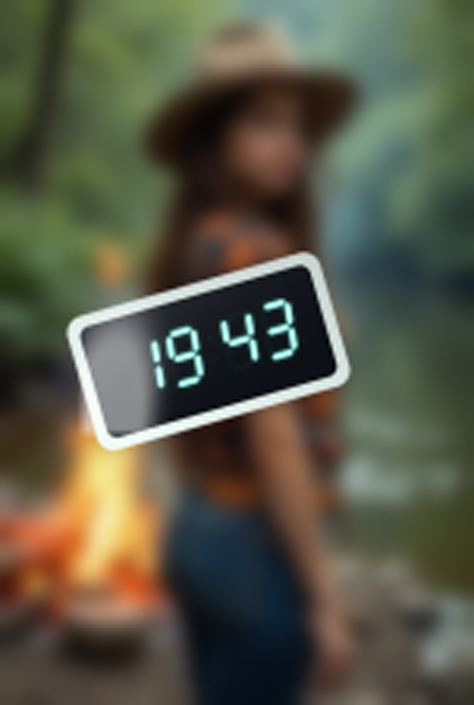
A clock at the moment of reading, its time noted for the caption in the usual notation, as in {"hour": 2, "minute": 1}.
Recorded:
{"hour": 19, "minute": 43}
